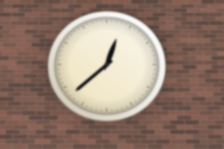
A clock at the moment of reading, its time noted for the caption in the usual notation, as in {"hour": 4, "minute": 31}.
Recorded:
{"hour": 12, "minute": 38}
